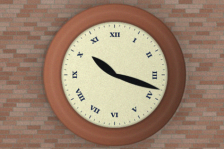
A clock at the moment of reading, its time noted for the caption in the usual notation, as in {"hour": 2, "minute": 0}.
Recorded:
{"hour": 10, "minute": 18}
